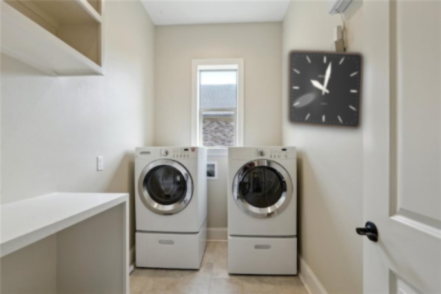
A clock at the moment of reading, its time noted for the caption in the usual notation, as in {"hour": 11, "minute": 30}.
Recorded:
{"hour": 10, "minute": 2}
